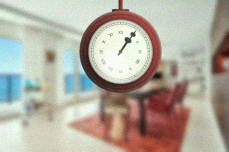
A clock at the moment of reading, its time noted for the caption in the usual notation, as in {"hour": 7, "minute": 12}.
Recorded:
{"hour": 1, "minute": 6}
